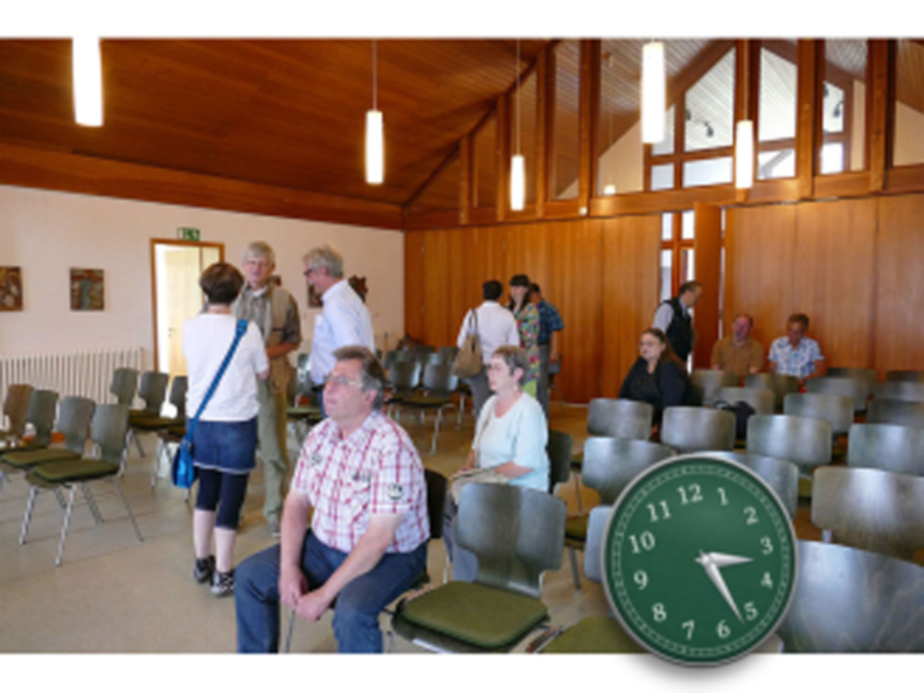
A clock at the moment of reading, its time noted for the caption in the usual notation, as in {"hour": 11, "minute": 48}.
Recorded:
{"hour": 3, "minute": 27}
